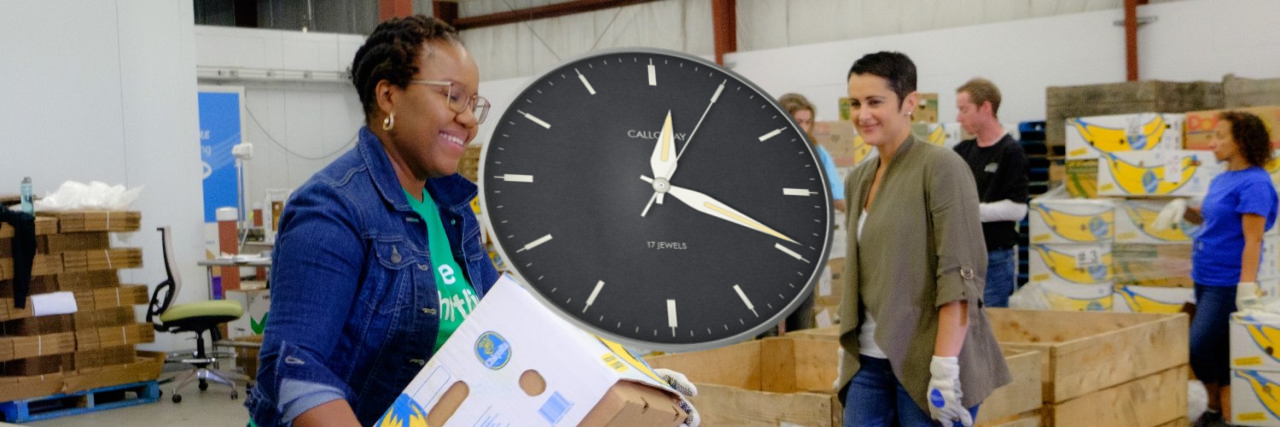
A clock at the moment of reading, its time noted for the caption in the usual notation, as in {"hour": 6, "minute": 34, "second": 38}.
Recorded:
{"hour": 12, "minute": 19, "second": 5}
